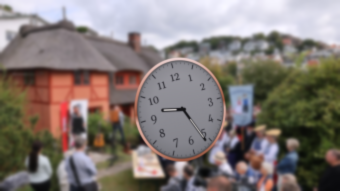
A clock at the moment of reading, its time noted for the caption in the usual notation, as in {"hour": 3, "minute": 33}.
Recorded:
{"hour": 9, "minute": 26}
